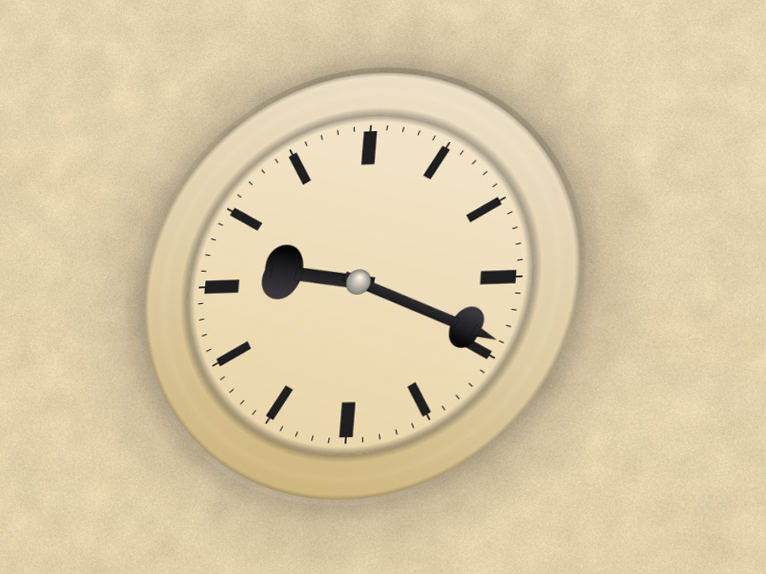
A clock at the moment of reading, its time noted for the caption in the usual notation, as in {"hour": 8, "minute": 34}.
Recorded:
{"hour": 9, "minute": 19}
